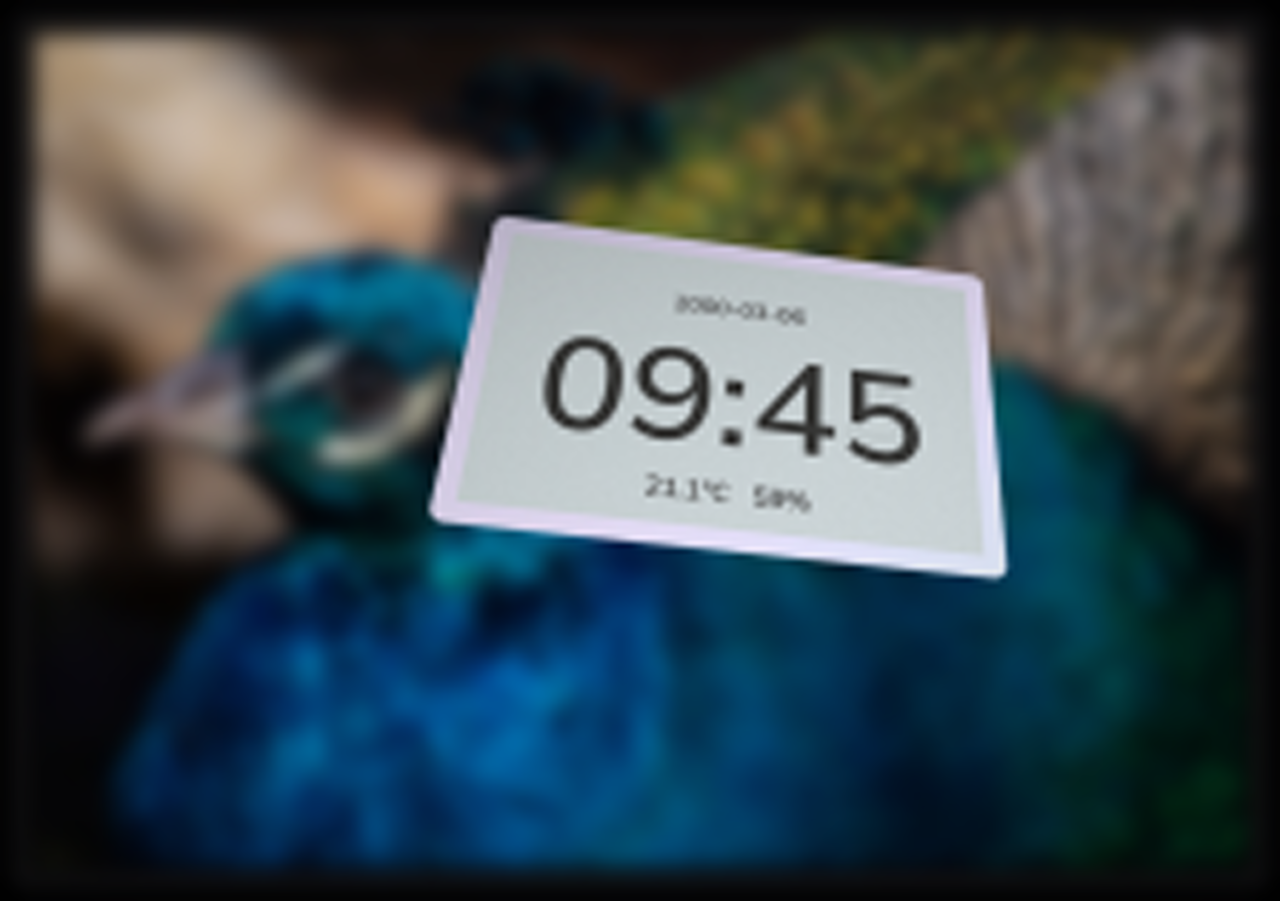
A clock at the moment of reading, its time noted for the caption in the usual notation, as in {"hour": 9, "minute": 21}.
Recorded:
{"hour": 9, "minute": 45}
